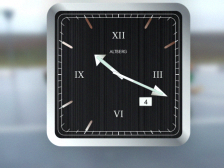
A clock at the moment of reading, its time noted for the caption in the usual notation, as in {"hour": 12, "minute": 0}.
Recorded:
{"hour": 10, "minute": 19}
